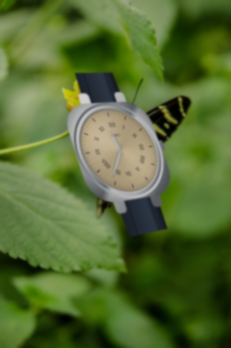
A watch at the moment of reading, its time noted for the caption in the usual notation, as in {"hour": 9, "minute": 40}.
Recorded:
{"hour": 11, "minute": 36}
